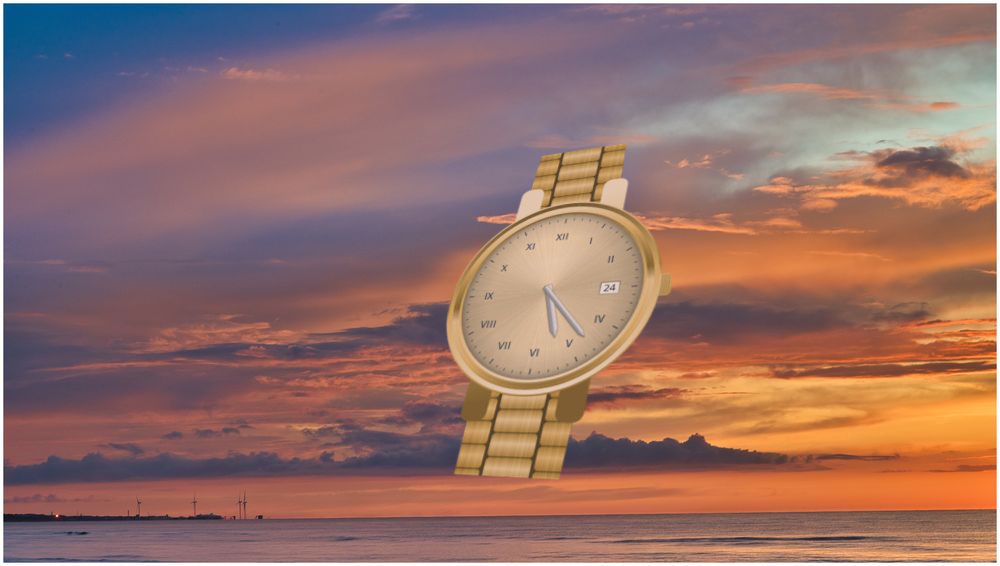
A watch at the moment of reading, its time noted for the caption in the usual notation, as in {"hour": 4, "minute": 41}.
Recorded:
{"hour": 5, "minute": 23}
